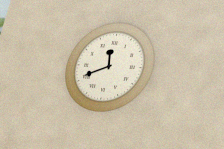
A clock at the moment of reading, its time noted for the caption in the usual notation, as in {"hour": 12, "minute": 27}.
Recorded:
{"hour": 11, "minute": 41}
